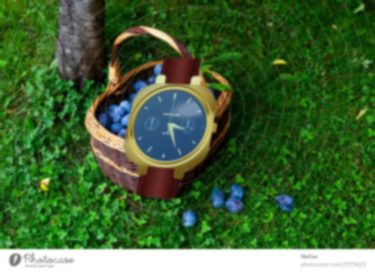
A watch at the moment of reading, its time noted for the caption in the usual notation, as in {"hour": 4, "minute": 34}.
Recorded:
{"hour": 3, "minute": 26}
